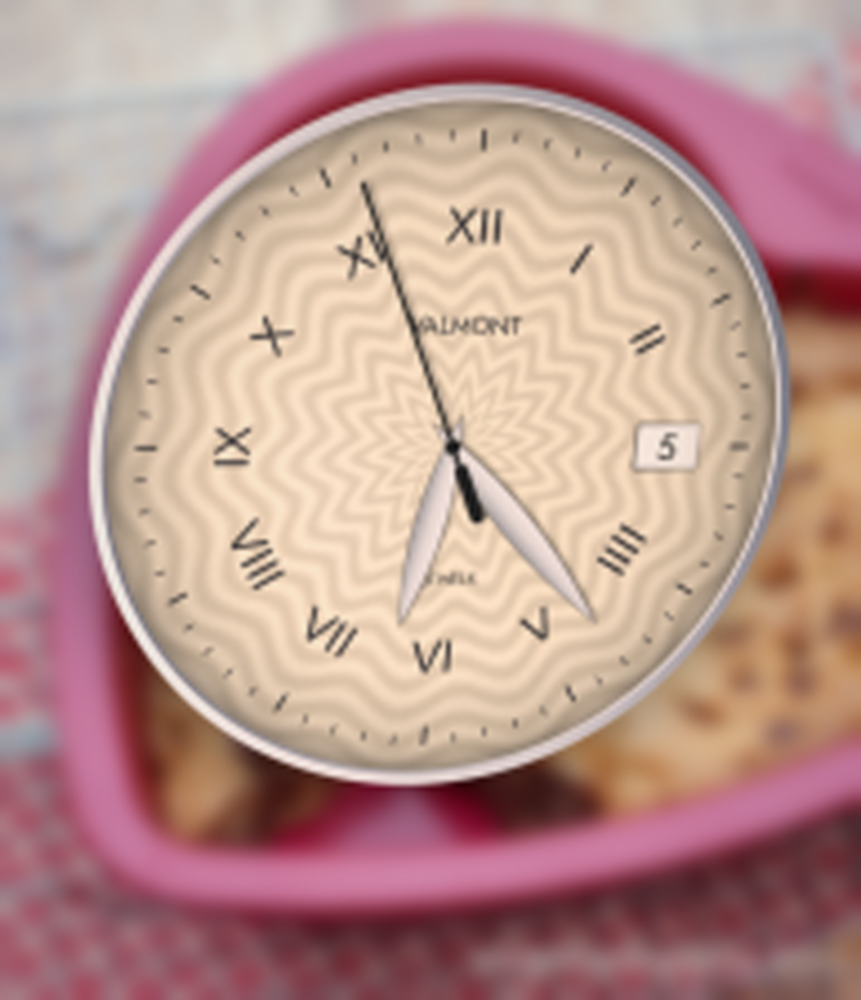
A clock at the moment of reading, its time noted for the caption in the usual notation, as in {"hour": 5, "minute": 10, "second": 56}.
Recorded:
{"hour": 6, "minute": 22, "second": 56}
